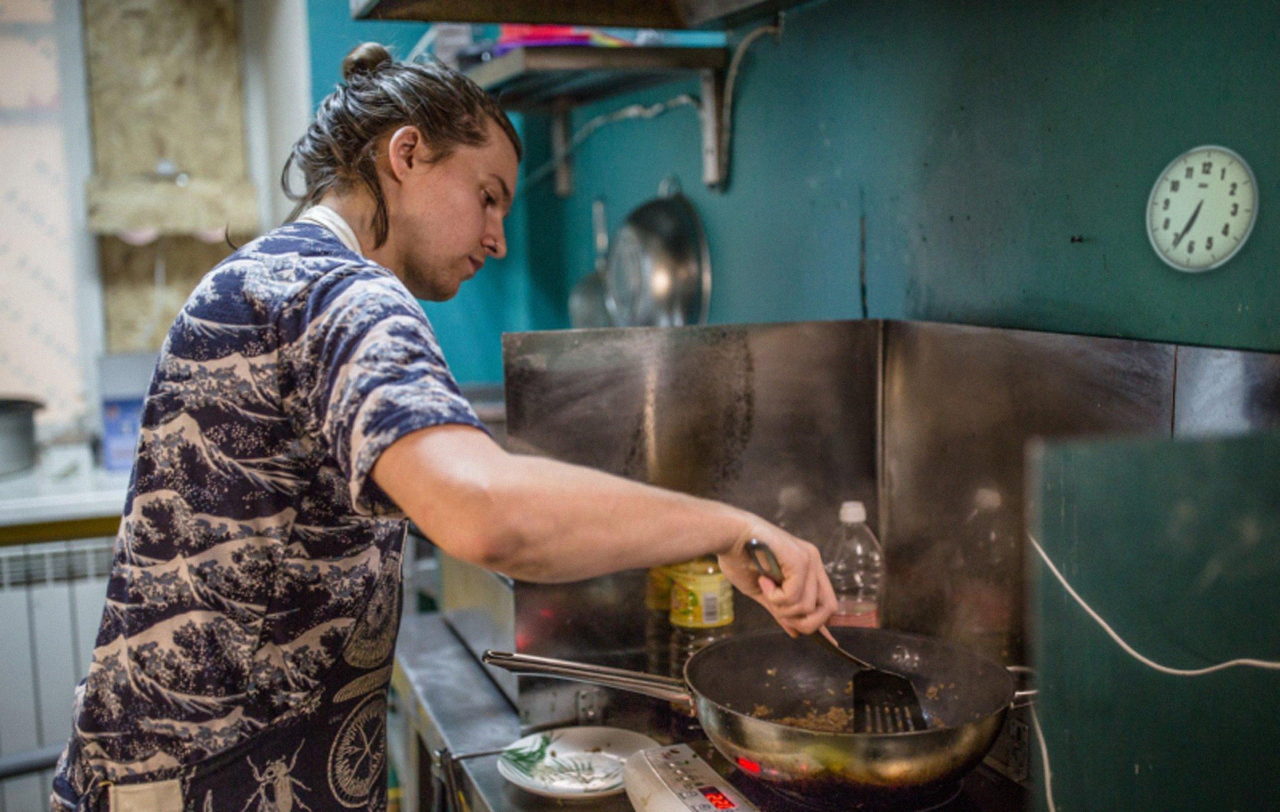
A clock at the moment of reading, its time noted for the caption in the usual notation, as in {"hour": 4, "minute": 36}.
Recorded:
{"hour": 6, "minute": 34}
